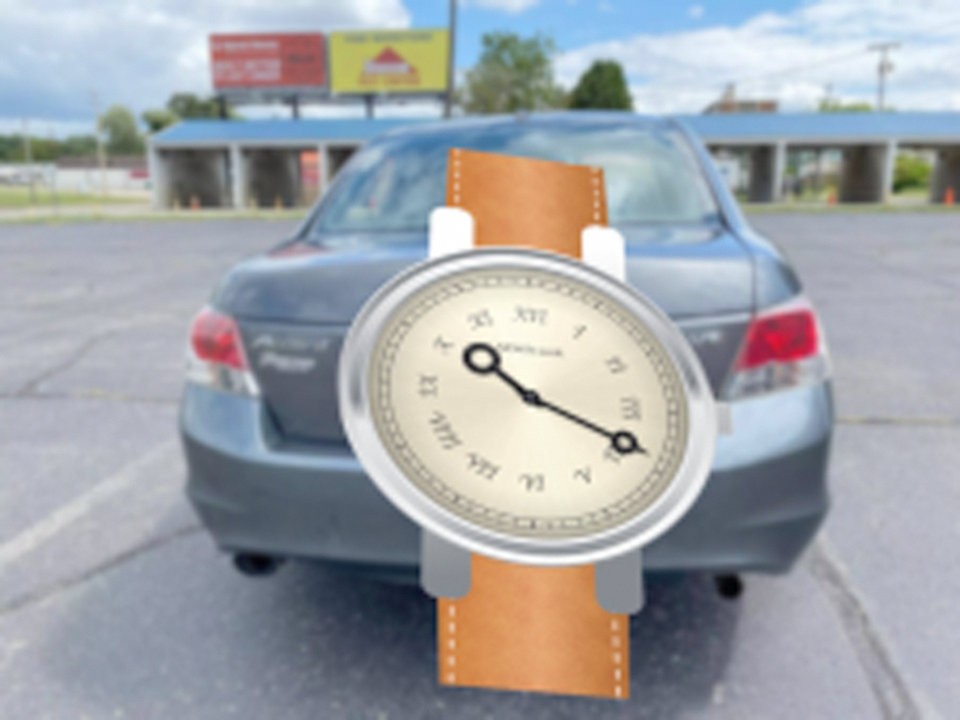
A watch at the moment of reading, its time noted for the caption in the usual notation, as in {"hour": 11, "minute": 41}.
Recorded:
{"hour": 10, "minute": 19}
